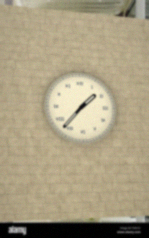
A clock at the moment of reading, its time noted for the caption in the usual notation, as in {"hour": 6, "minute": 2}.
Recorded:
{"hour": 1, "minute": 37}
